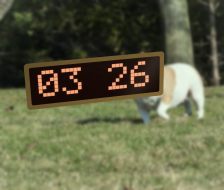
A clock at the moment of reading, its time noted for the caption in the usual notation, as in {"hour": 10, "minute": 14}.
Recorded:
{"hour": 3, "minute": 26}
